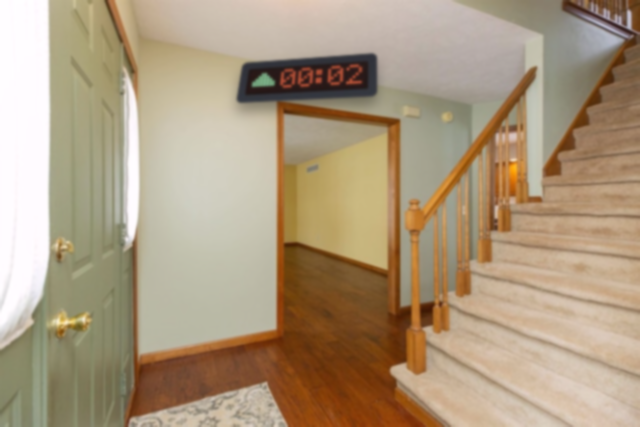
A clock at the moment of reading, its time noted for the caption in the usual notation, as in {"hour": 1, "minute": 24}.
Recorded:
{"hour": 0, "minute": 2}
